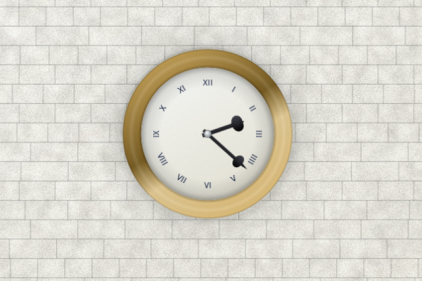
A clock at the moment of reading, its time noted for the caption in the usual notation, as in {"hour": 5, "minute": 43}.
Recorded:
{"hour": 2, "minute": 22}
